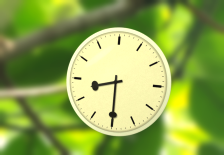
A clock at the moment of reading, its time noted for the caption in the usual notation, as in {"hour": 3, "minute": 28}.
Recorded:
{"hour": 8, "minute": 30}
